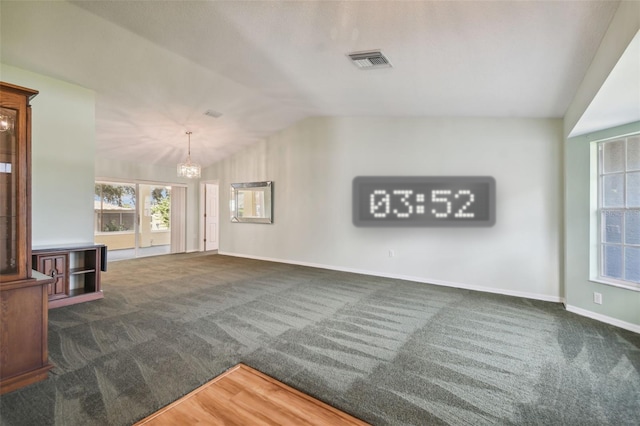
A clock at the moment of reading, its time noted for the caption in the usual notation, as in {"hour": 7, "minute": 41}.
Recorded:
{"hour": 3, "minute": 52}
